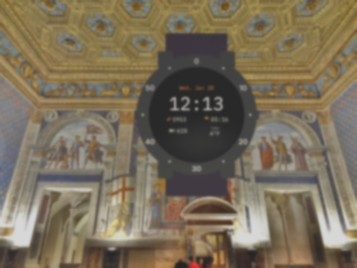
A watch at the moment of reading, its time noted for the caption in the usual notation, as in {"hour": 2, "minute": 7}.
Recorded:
{"hour": 12, "minute": 13}
